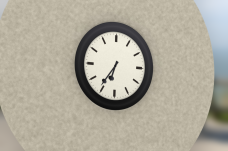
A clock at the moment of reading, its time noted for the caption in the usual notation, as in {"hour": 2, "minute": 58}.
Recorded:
{"hour": 6, "minute": 36}
